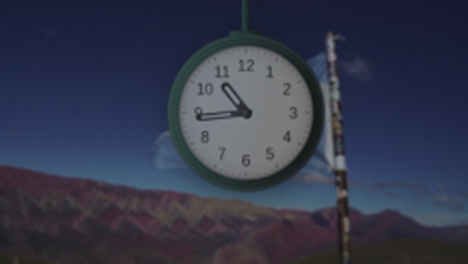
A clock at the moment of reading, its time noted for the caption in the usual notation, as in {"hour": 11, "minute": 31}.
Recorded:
{"hour": 10, "minute": 44}
